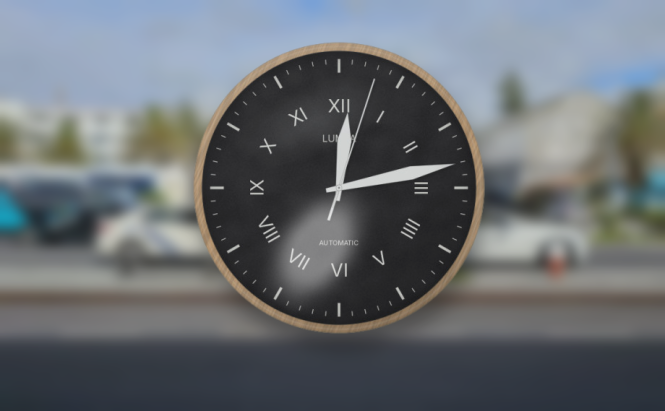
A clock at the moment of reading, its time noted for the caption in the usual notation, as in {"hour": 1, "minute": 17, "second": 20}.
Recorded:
{"hour": 12, "minute": 13, "second": 3}
